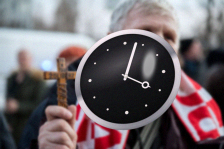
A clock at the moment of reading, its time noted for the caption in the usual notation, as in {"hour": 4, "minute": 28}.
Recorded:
{"hour": 4, "minute": 3}
